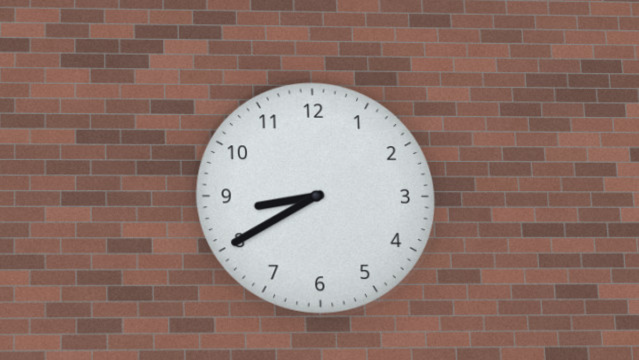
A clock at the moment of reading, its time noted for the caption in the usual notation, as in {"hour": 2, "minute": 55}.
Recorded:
{"hour": 8, "minute": 40}
